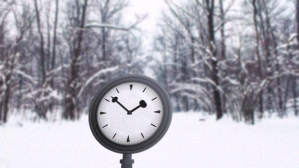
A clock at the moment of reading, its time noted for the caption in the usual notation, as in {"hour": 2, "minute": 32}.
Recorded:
{"hour": 1, "minute": 52}
